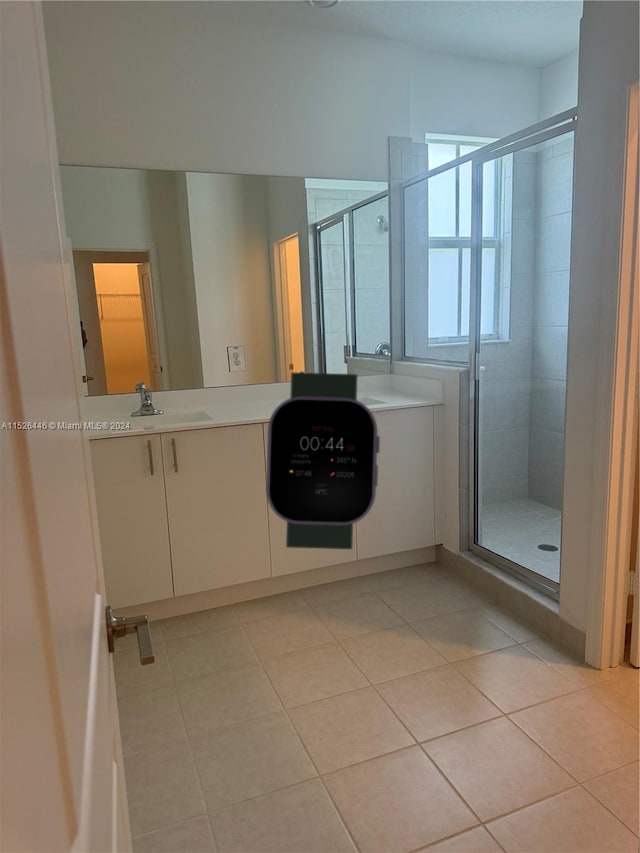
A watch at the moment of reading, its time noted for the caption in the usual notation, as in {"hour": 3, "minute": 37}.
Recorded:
{"hour": 0, "minute": 44}
